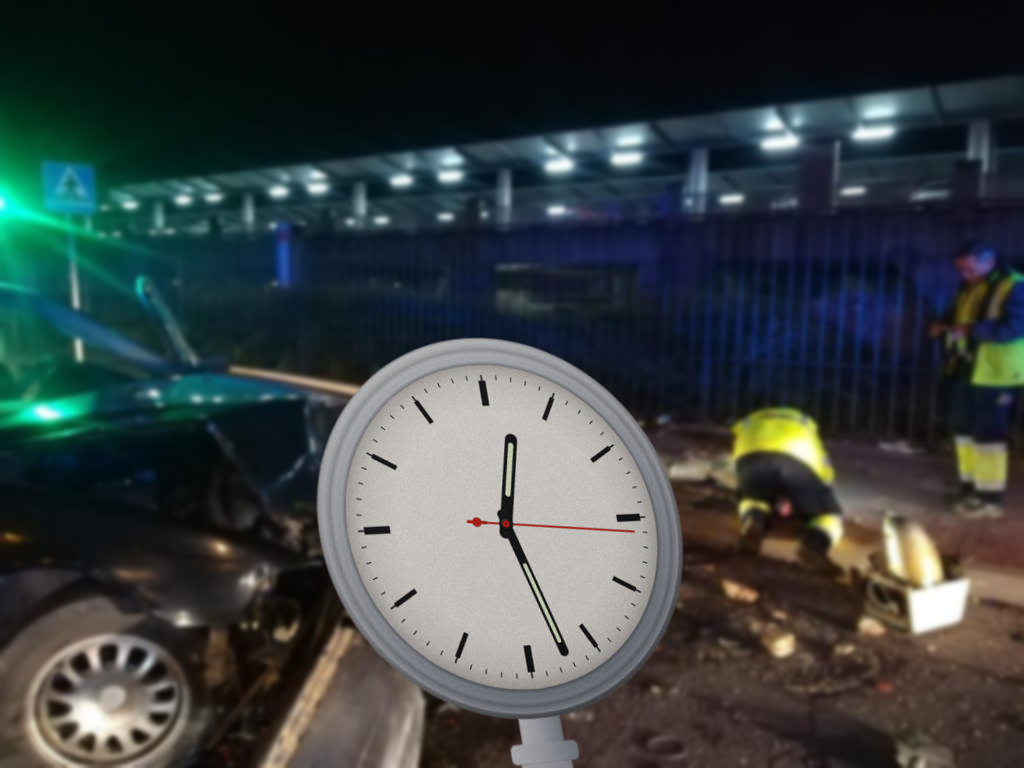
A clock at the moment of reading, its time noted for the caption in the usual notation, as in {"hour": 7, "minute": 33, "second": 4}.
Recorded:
{"hour": 12, "minute": 27, "second": 16}
